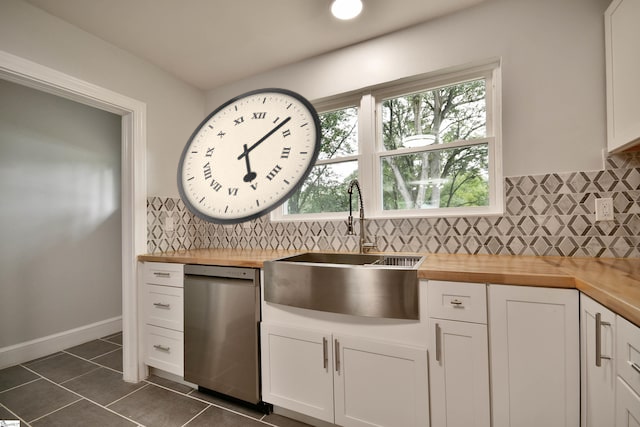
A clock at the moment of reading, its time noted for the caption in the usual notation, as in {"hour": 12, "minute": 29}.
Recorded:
{"hour": 5, "minute": 7}
